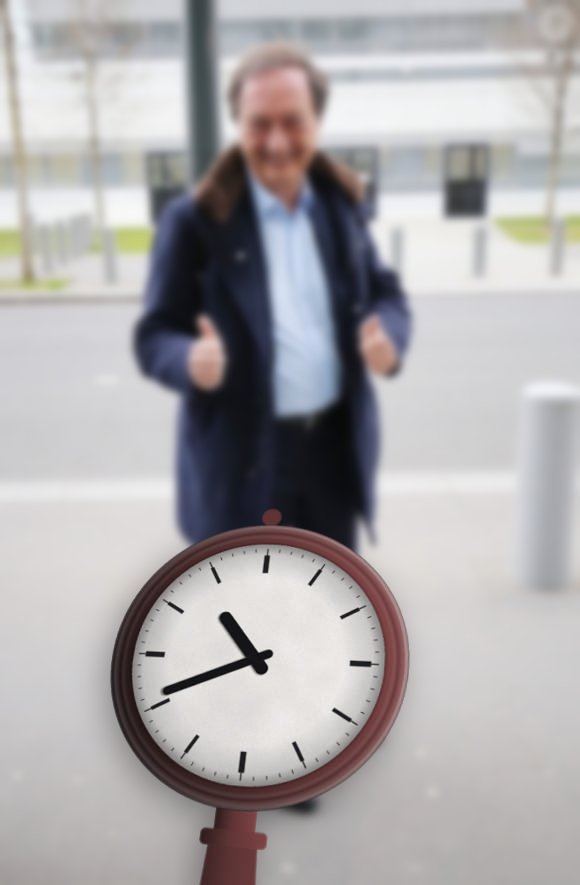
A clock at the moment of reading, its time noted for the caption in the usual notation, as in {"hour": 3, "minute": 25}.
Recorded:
{"hour": 10, "minute": 41}
